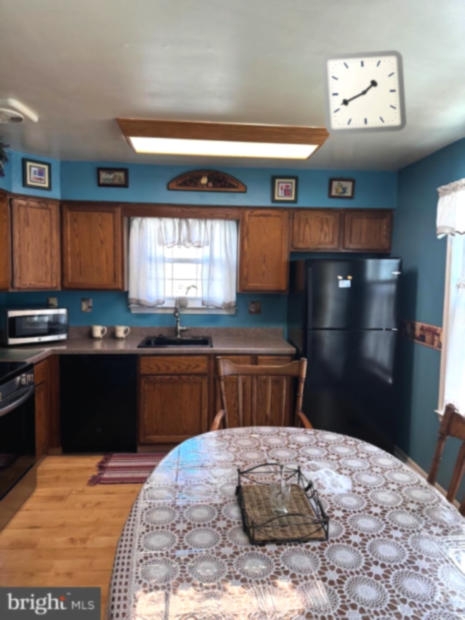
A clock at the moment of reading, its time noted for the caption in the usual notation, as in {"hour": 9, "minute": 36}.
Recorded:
{"hour": 1, "minute": 41}
